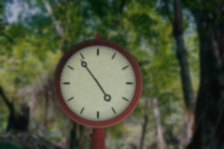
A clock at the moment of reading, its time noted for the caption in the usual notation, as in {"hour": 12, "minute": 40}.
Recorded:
{"hour": 4, "minute": 54}
